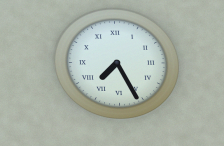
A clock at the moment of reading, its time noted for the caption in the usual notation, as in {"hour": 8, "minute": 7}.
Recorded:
{"hour": 7, "minute": 26}
